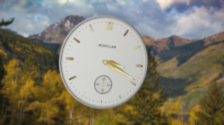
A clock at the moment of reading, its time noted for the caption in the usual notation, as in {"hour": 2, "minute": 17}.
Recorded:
{"hour": 3, "minute": 19}
